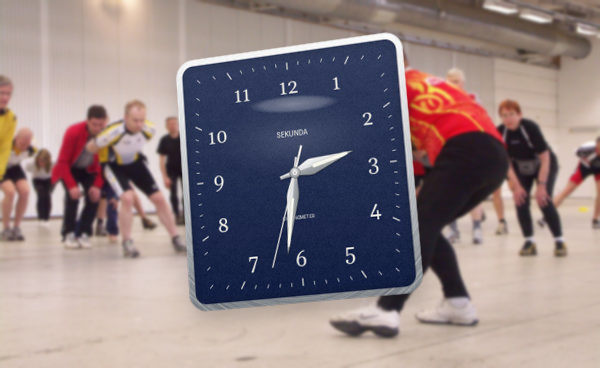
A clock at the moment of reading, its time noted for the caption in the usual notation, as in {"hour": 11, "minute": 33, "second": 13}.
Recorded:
{"hour": 2, "minute": 31, "second": 33}
